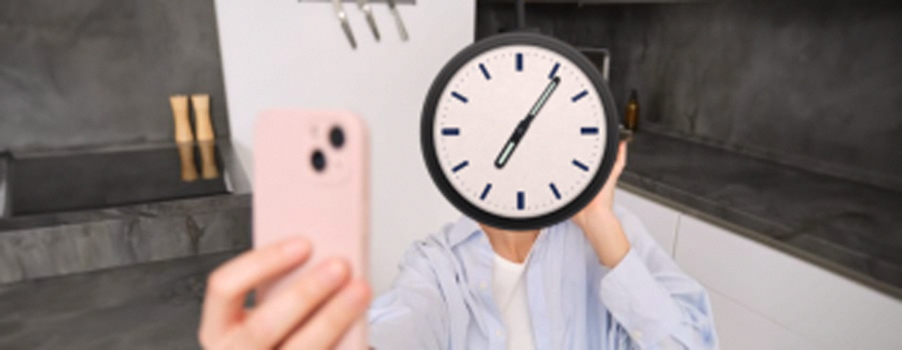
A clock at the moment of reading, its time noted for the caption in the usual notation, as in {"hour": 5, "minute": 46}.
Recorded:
{"hour": 7, "minute": 6}
